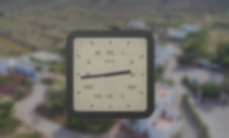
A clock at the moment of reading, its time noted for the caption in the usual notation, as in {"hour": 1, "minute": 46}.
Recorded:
{"hour": 2, "minute": 44}
